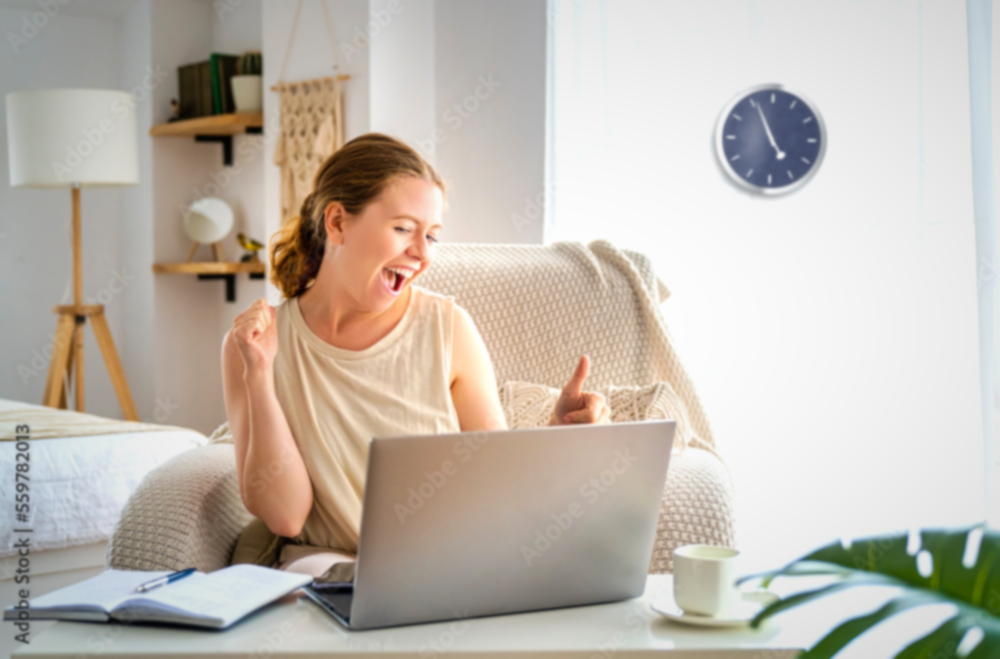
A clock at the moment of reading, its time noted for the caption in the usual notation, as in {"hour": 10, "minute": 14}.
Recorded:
{"hour": 4, "minute": 56}
